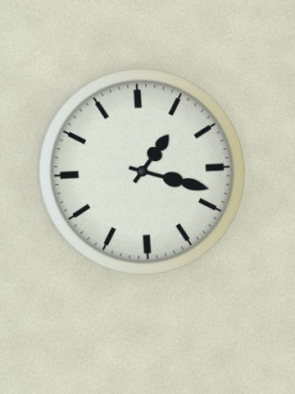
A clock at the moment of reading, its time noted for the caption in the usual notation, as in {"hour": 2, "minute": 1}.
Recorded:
{"hour": 1, "minute": 18}
